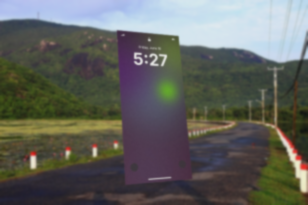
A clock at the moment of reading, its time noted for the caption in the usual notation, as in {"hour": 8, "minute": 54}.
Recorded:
{"hour": 5, "minute": 27}
